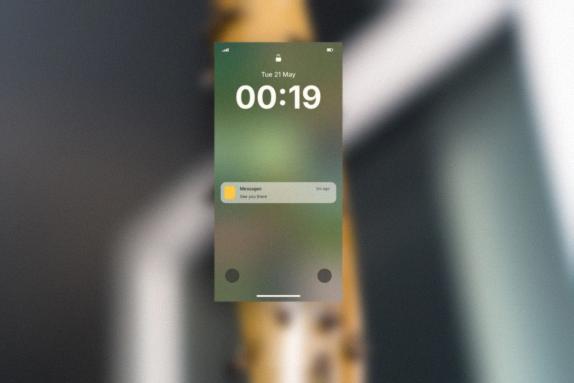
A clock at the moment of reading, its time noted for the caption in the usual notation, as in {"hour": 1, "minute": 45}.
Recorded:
{"hour": 0, "minute": 19}
